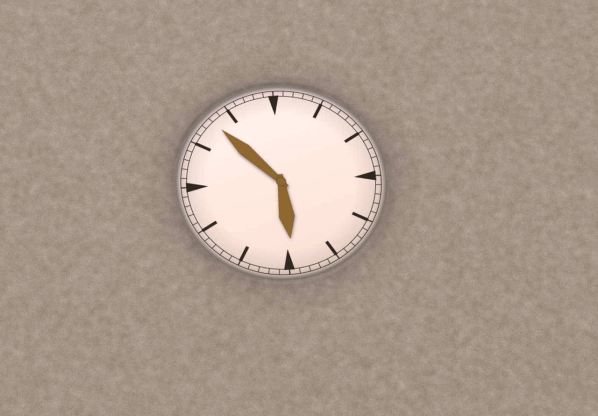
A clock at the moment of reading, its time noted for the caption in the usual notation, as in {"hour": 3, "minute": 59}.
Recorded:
{"hour": 5, "minute": 53}
